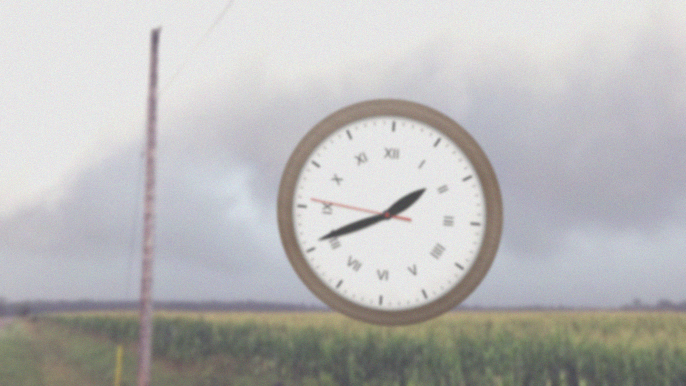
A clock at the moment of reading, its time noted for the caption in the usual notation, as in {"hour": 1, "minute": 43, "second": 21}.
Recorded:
{"hour": 1, "minute": 40, "second": 46}
